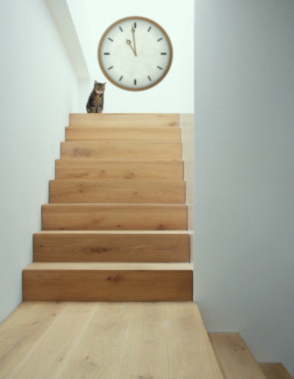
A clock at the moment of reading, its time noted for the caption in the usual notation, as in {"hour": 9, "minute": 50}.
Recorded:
{"hour": 10, "minute": 59}
